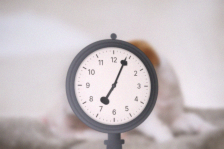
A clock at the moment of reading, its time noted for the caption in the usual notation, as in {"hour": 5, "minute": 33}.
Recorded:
{"hour": 7, "minute": 4}
